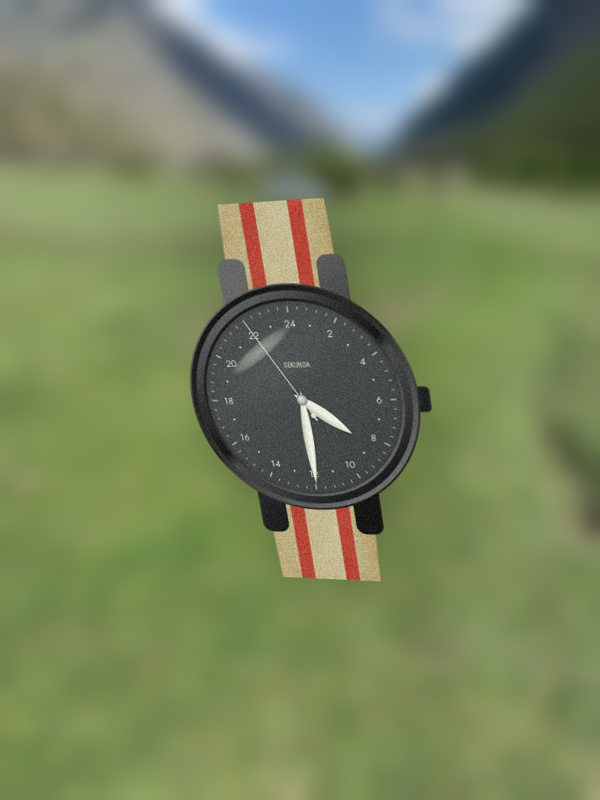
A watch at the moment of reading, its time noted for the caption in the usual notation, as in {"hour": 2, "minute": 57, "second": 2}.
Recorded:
{"hour": 8, "minute": 29, "second": 55}
